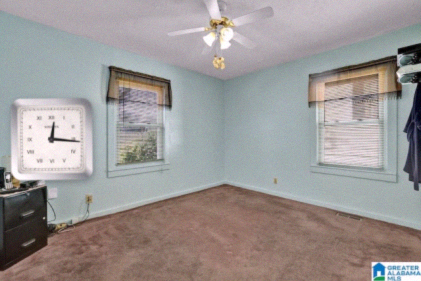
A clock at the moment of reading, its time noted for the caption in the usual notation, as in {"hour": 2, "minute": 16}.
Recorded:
{"hour": 12, "minute": 16}
